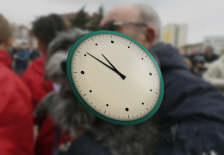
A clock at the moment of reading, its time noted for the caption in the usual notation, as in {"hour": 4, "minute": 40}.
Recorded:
{"hour": 10, "minute": 51}
